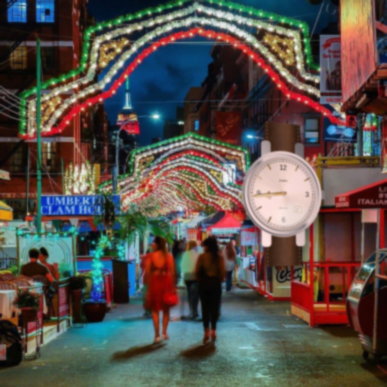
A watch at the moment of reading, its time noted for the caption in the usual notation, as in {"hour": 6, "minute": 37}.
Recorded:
{"hour": 8, "minute": 44}
